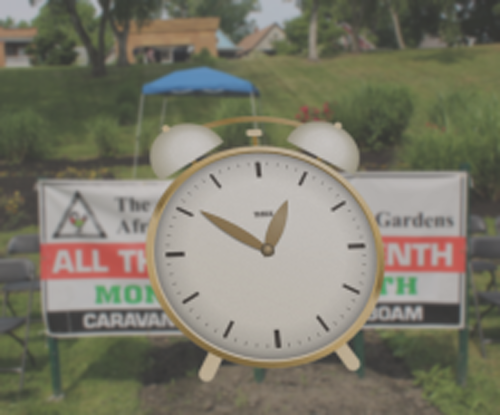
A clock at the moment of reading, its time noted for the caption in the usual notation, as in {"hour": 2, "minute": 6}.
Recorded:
{"hour": 12, "minute": 51}
